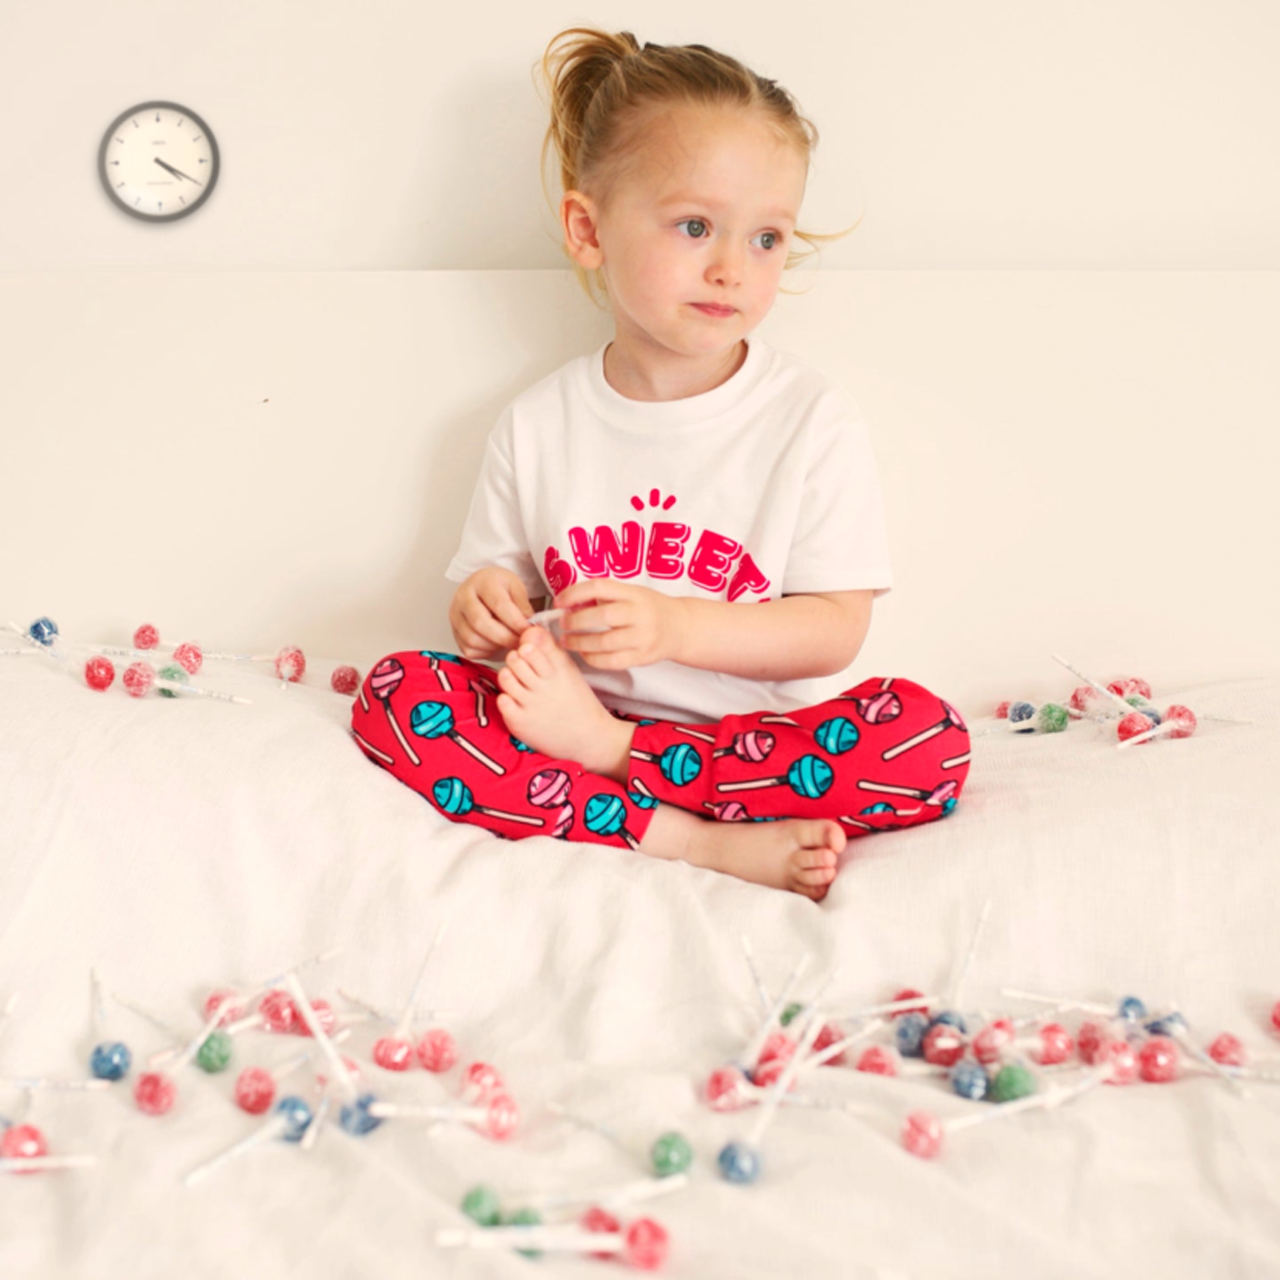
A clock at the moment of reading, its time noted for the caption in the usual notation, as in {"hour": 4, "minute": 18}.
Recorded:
{"hour": 4, "minute": 20}
